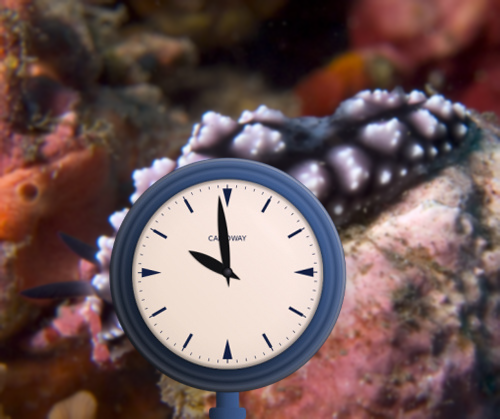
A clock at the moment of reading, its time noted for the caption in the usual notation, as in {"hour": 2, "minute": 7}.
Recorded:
{"hour": 9, "minute": 59}
